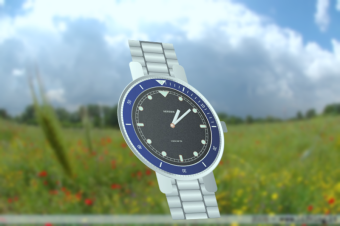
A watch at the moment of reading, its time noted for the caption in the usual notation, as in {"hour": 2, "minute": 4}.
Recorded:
{"hour": 1, "minute": 9}
